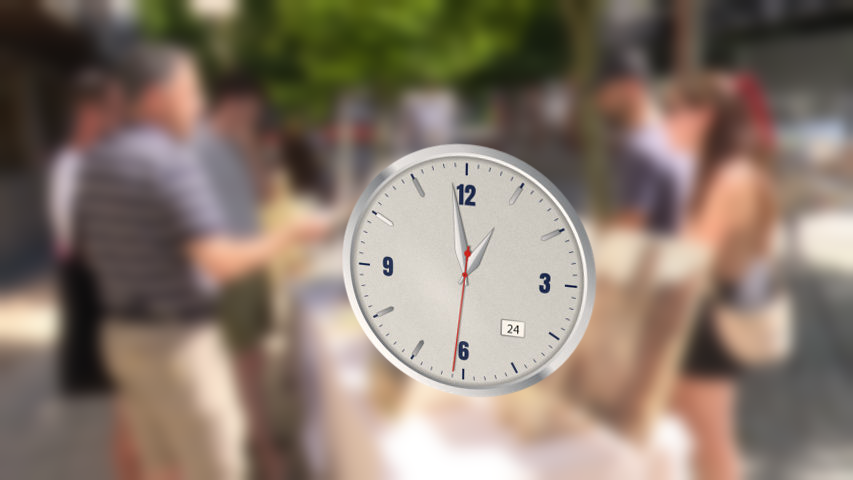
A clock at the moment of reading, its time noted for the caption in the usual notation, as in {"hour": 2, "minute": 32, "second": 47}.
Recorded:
{"hour": 12, "minute": 58, "second": 31}
